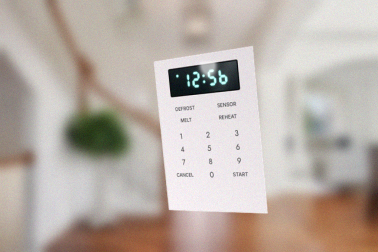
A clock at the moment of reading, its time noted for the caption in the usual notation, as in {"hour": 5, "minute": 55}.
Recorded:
{"hour": 12, "minute": 56}
